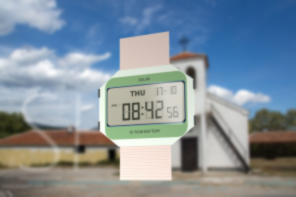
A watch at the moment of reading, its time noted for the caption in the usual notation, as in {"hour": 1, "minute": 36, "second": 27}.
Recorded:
{"hour": 8, "minute": 42, "second": 56}
